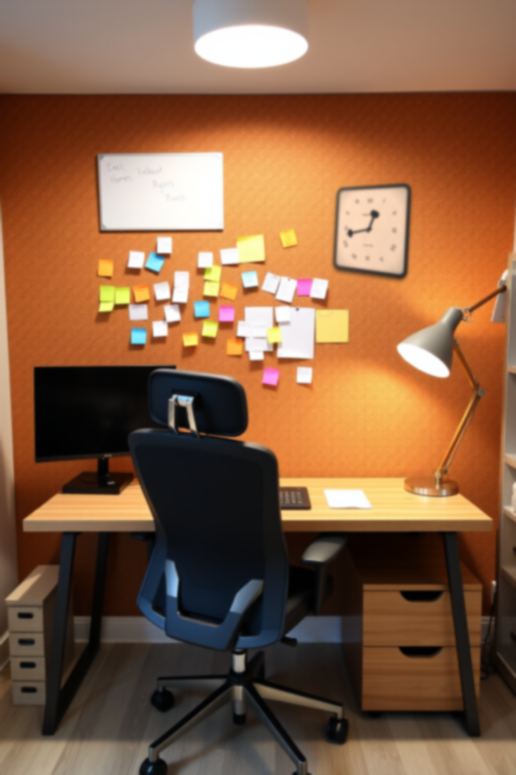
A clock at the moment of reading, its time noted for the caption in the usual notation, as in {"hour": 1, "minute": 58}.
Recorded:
{"hour": 12, "minute": 43}
